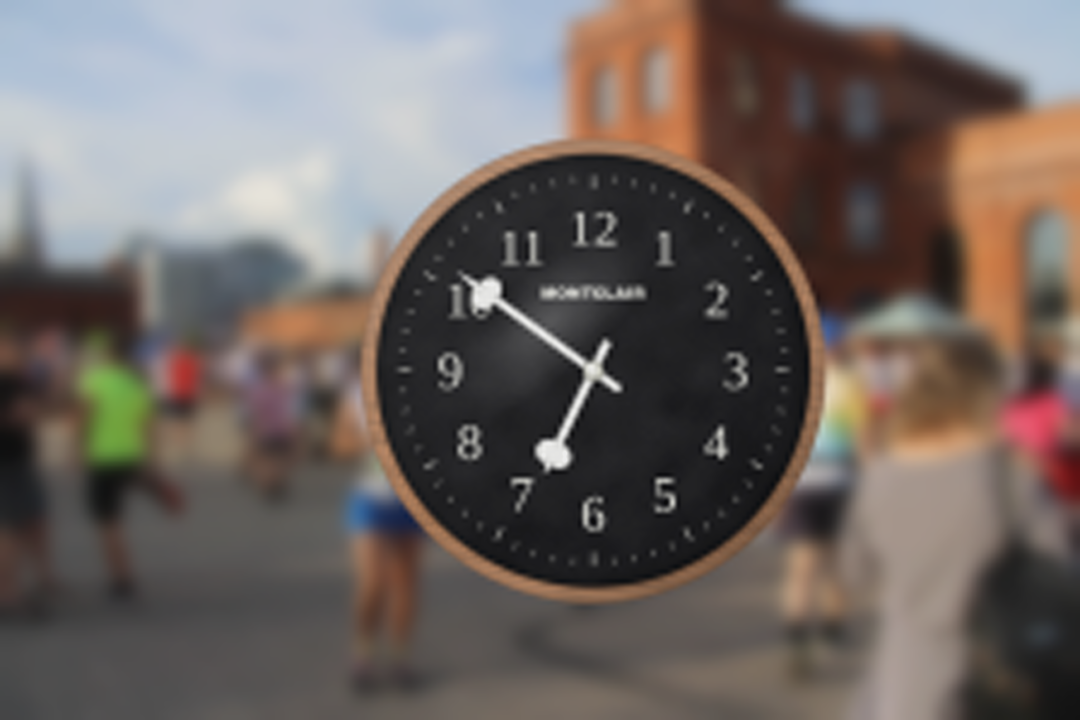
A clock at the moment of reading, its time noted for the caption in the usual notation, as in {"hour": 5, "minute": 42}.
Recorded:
{"hour": 6, "minute": 51}
